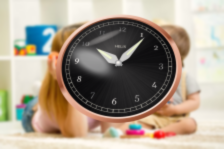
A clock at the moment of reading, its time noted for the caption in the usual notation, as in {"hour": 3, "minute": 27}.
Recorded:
{"hour": 10, "minute": 6}
